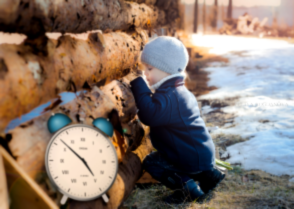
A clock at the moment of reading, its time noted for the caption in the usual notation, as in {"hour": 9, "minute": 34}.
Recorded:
{"hour": 4, "minute": 52}
